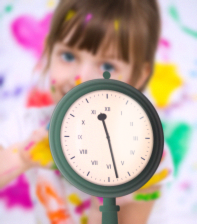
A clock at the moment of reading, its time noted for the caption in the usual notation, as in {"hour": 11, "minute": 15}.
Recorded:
{"hour": 11, "minute": 28}
